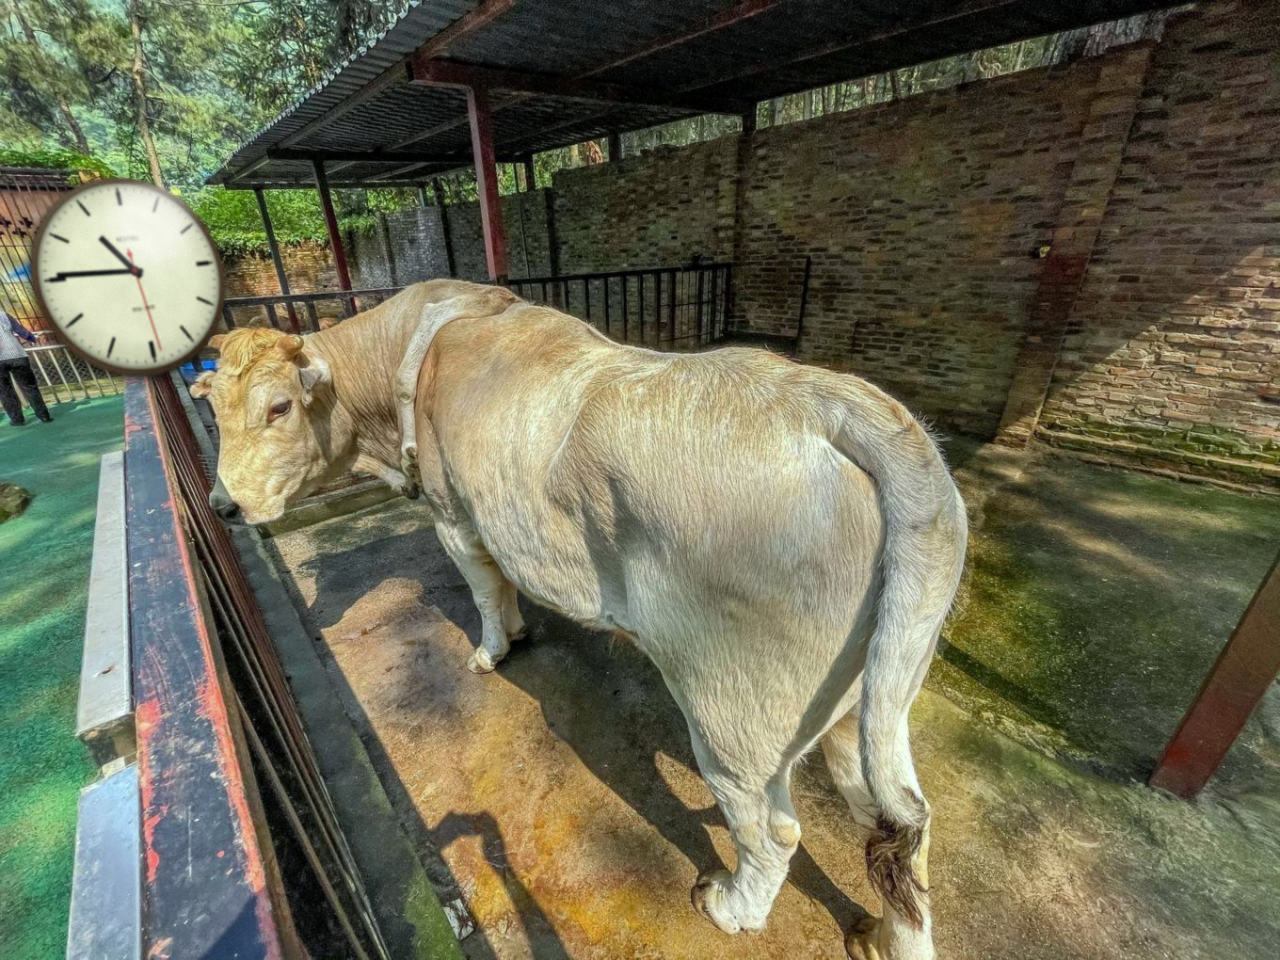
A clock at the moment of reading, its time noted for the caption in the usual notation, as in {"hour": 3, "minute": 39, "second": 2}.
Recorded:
{"hour": 10, "minute": 45, "second": 29}
